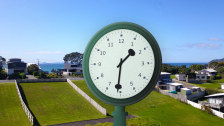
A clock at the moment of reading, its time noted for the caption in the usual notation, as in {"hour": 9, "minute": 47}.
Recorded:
{"hour": 1, "minute": 31}
